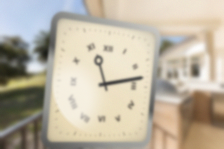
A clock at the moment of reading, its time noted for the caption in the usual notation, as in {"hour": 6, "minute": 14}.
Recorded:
{"hour": 11, "minute": 13}
